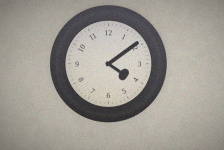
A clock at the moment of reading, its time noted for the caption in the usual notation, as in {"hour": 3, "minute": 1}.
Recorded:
{"hour": 4, "minute": 9}
